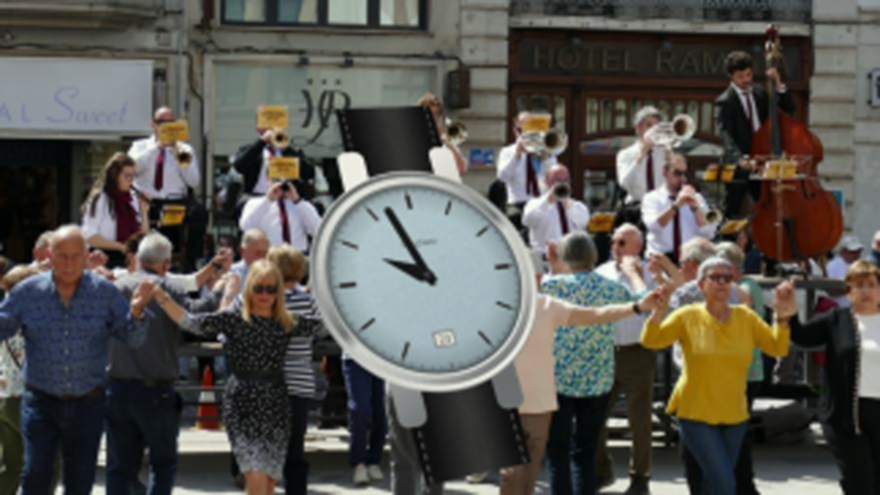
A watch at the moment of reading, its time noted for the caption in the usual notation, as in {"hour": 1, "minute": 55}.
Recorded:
{"hour": 9, "minute": 57}
